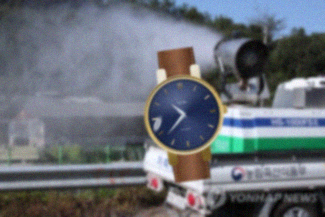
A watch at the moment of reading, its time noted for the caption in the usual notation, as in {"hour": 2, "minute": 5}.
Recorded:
{"hour": 10, "minute": 38}
